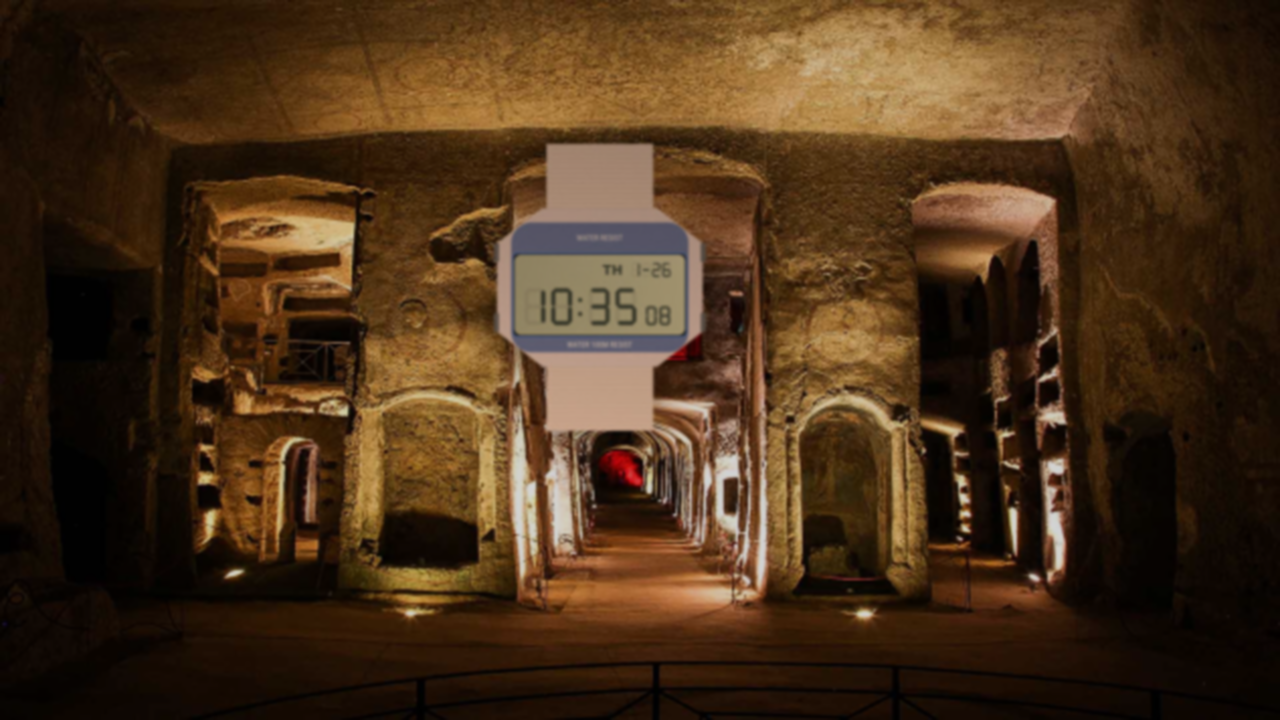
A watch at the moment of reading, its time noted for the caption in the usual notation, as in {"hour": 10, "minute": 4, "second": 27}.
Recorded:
{"hour": 10, "minute": 35, "second": 8}
